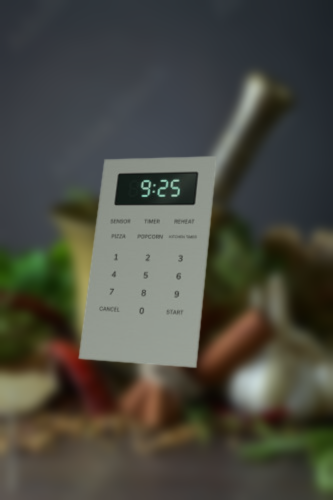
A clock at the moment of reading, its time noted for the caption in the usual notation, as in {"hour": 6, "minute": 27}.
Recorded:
{"hour": 9, "minute": 25}
